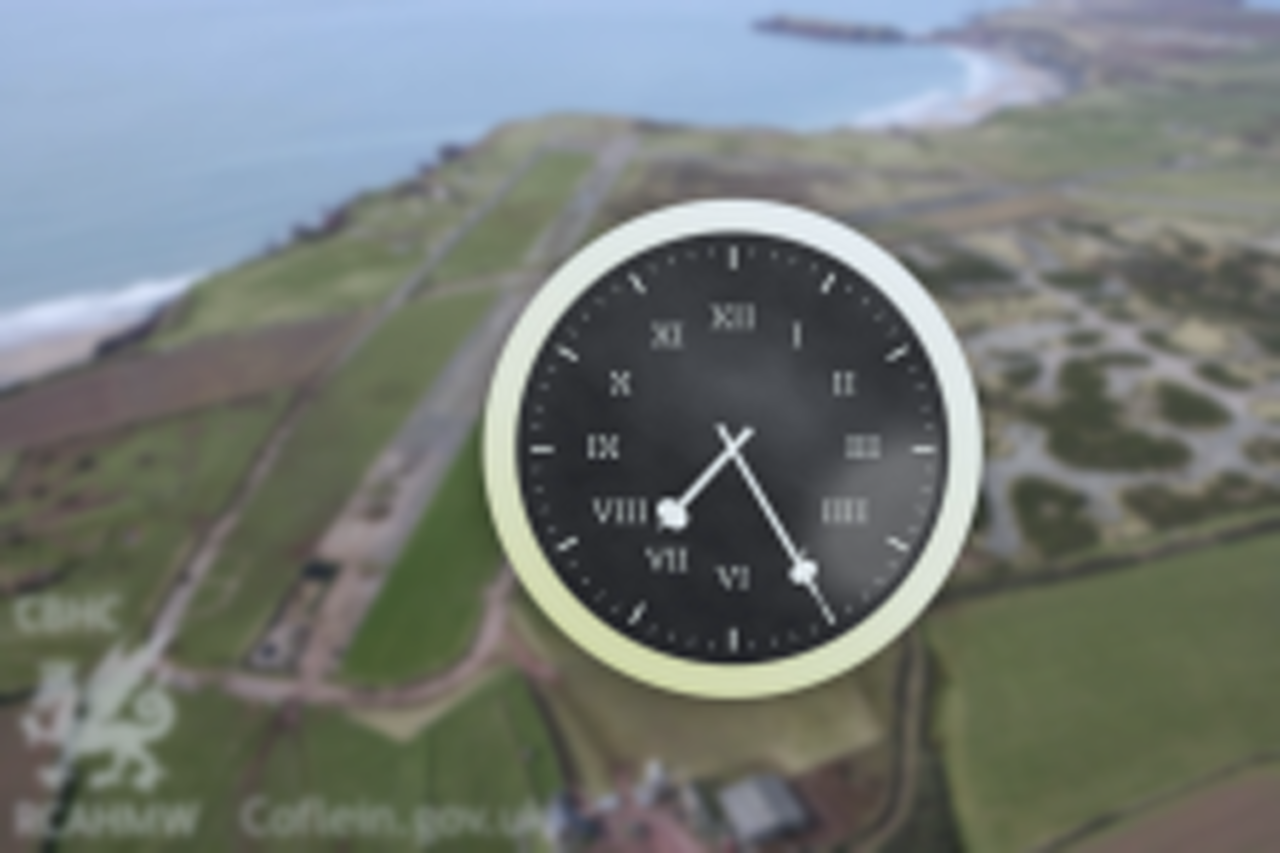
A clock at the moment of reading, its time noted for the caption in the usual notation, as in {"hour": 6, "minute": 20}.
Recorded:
{"hour": 7, "minute": 25}
